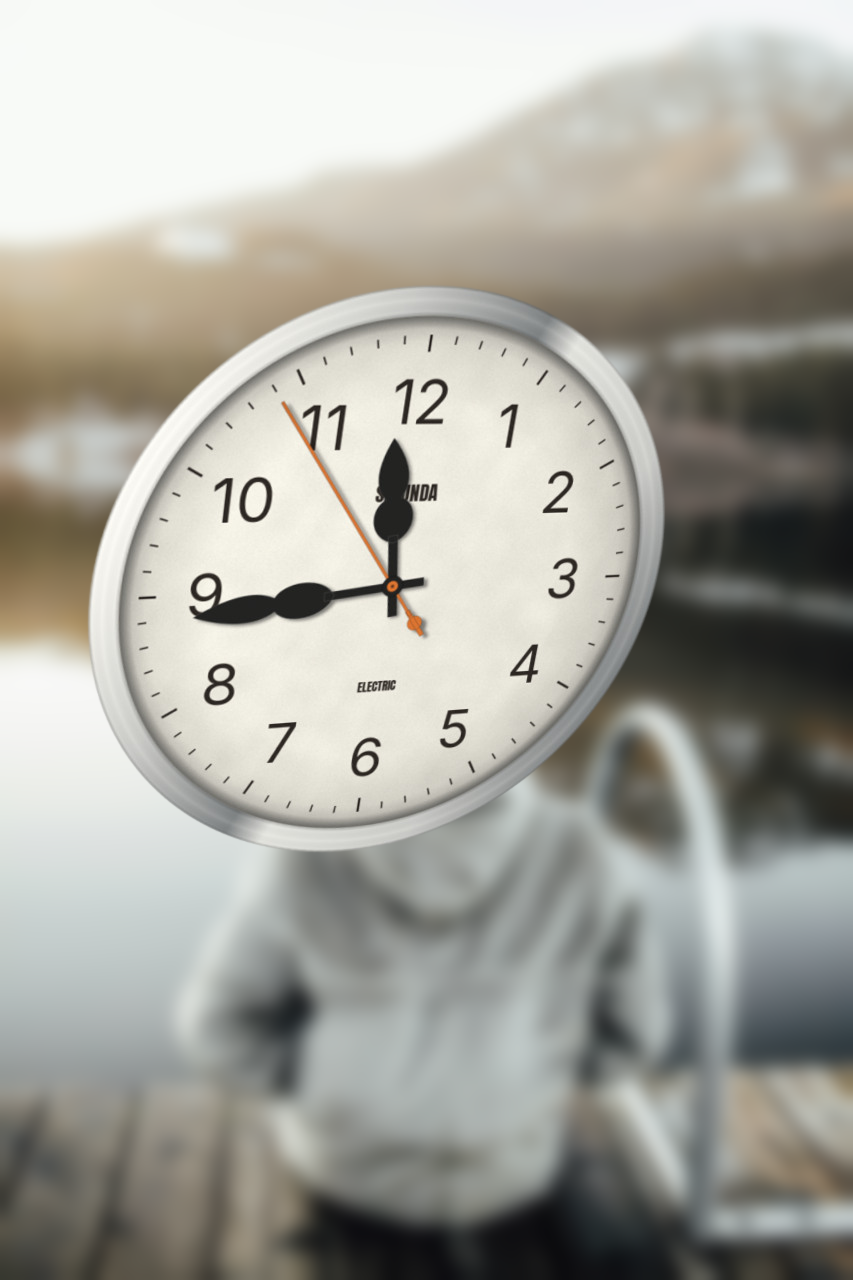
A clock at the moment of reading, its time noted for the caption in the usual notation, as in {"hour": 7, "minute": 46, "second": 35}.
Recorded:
{"hour": 11, "minute": 43, "second": 54}
